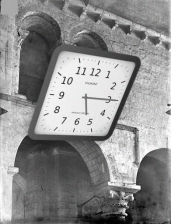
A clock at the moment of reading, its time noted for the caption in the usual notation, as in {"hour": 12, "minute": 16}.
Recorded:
{"hour": 5, "minute": 15}
